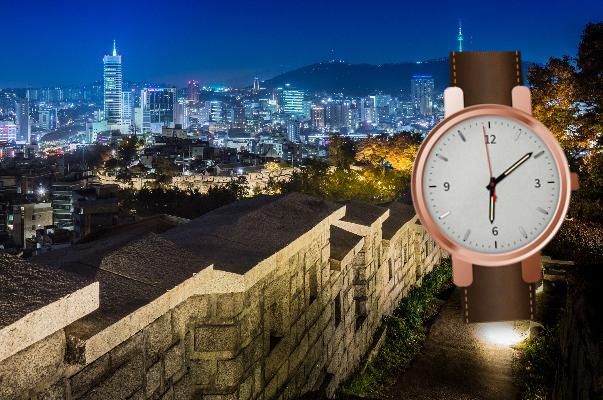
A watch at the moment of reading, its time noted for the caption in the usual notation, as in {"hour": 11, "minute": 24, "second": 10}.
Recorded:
{"hour": 6, "minute": 8, "second": 59}
